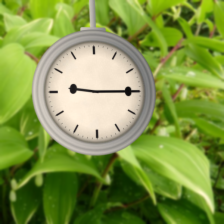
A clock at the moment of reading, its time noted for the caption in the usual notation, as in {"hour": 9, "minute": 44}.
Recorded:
{"hour": 9, "minute": 15}
